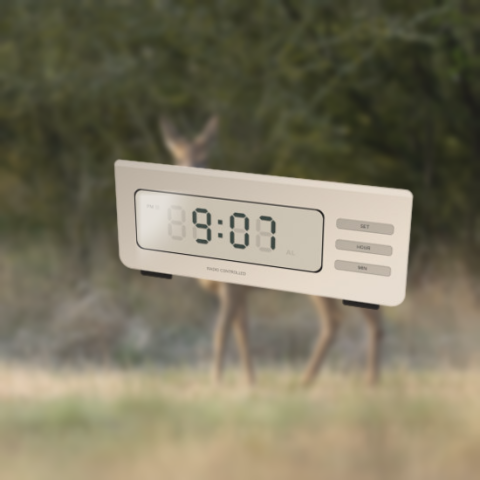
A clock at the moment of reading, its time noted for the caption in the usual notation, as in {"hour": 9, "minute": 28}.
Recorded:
{"hour": 9, "minute": 7}
